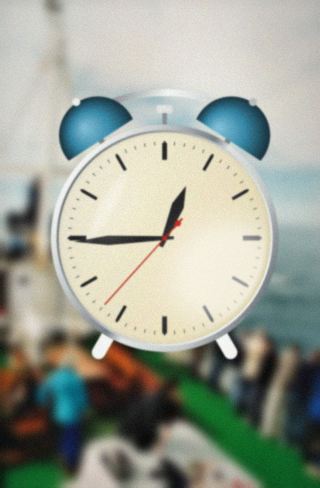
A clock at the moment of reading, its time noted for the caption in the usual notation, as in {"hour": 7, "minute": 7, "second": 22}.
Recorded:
{"hour": 12, "minute": 44, "second": 37}
